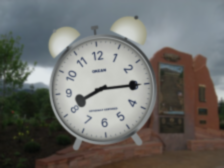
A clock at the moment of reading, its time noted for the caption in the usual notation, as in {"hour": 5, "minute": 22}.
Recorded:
{"hour": 8, "minute": 15}
